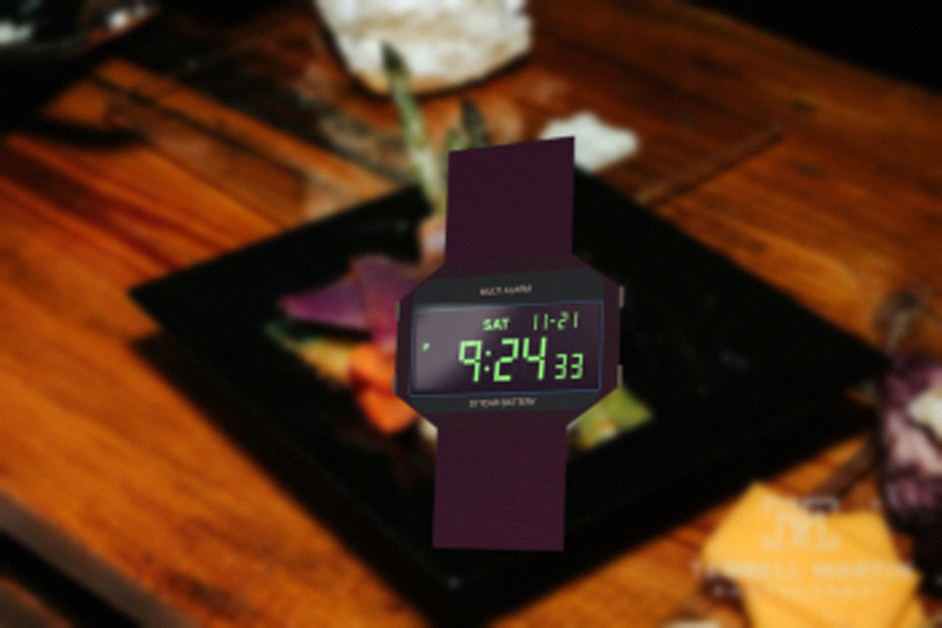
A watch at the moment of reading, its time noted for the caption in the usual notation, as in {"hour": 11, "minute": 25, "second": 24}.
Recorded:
{"hour": 9, "minute": 24, "second": 33}
